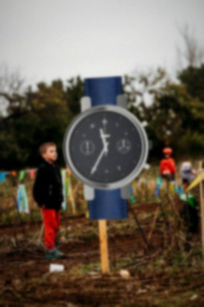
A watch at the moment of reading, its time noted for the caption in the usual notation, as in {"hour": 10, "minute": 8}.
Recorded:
{"hour": 11, "minute": 35}
